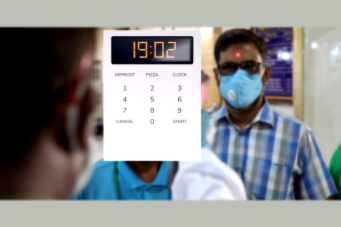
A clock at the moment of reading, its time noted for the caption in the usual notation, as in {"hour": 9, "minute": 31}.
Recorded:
{"hour": 19, "minute": 2}
